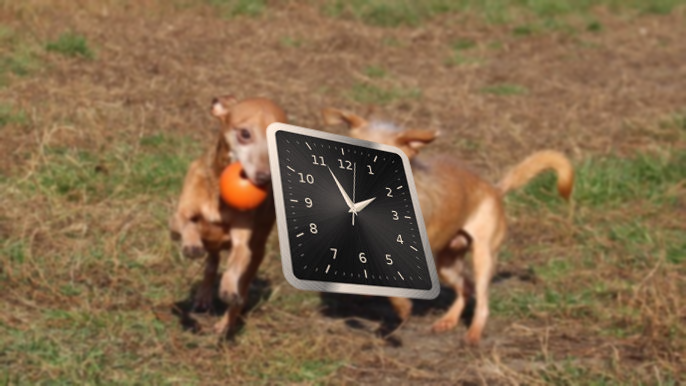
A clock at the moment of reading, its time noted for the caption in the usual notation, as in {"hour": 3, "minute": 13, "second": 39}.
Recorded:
{"hour": 1, "minute": 56, "second": 2}
